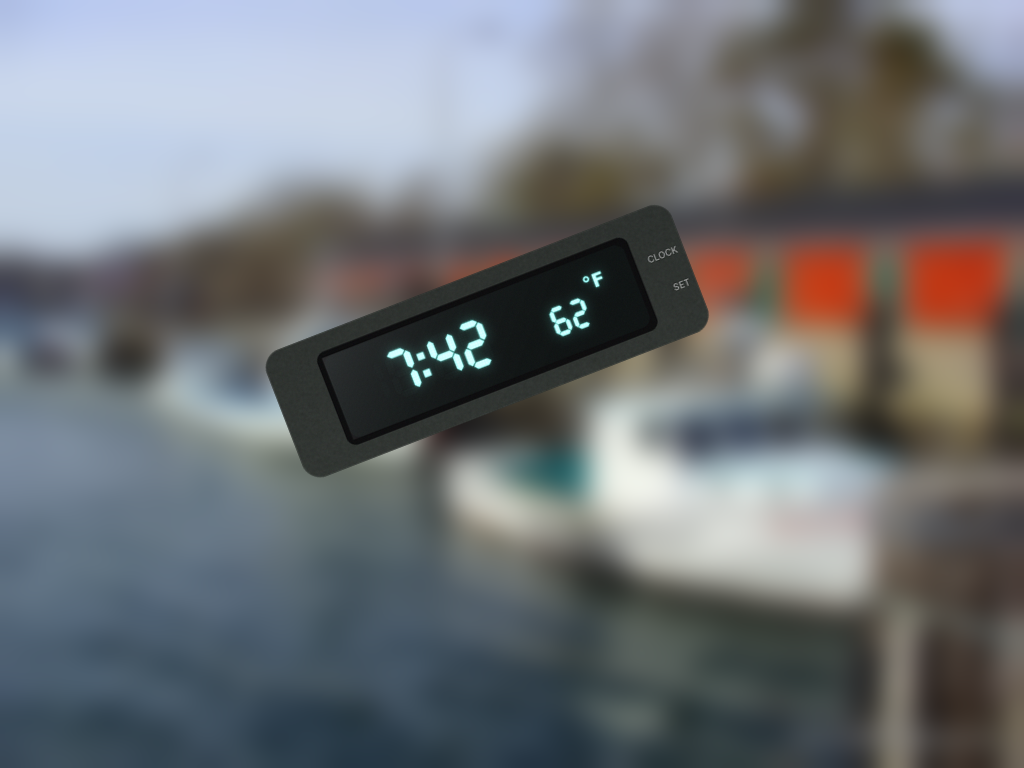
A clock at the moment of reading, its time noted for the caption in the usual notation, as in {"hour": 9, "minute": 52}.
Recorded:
{"hour": 7, "minute": 42}
